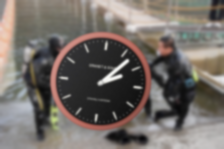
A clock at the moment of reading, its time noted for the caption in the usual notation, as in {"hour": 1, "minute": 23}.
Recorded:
{"hour": 2, "minute": 7}
